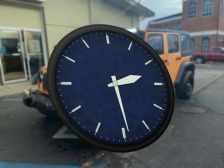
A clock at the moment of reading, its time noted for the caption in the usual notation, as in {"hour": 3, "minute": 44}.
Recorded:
{"hour": 2, "minute": 29}
